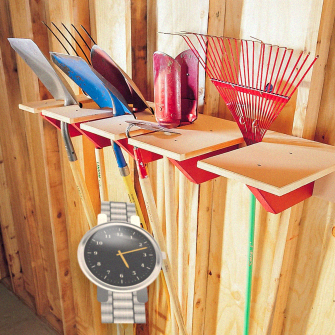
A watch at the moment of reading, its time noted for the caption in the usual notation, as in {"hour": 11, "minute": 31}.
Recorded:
{"hour": 5, "minute": 12}
